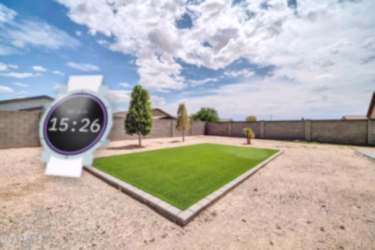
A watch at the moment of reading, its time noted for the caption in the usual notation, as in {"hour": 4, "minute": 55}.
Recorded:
{"hour": 15, "minute": 26}
